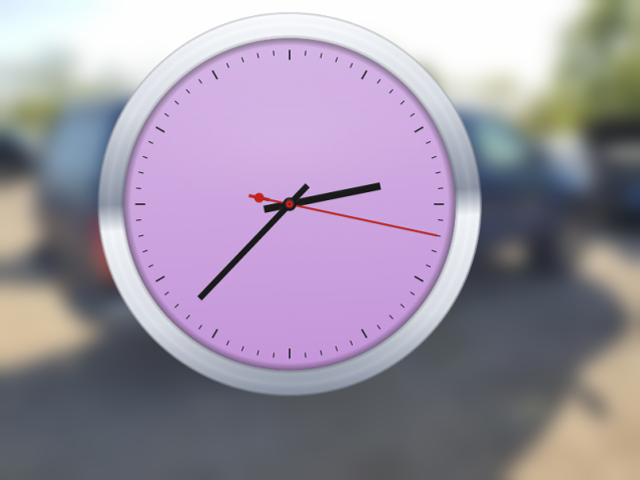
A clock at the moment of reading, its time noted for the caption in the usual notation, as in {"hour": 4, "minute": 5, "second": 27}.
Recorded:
{"hour": 2, "minute": 37, "second": 17}
